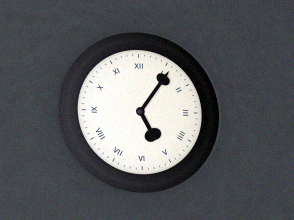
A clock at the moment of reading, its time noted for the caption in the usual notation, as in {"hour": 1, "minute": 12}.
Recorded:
{"hour": 5, "minute": 6}
